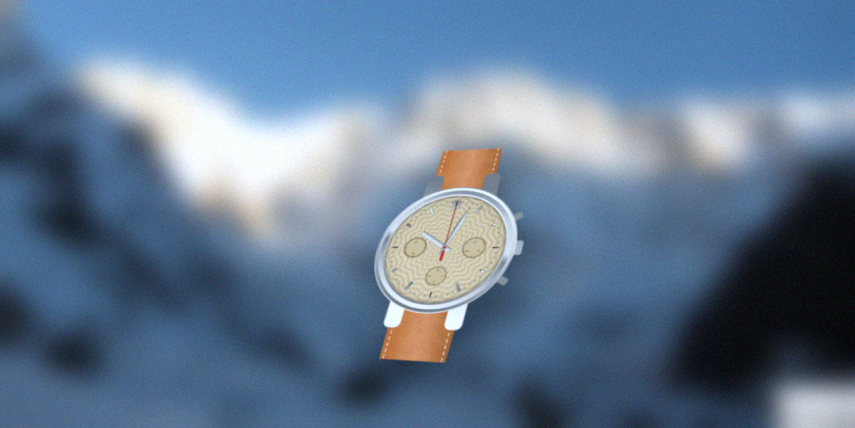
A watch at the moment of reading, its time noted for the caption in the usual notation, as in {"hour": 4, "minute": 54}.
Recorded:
{"hour": 10, "minute": 3}
